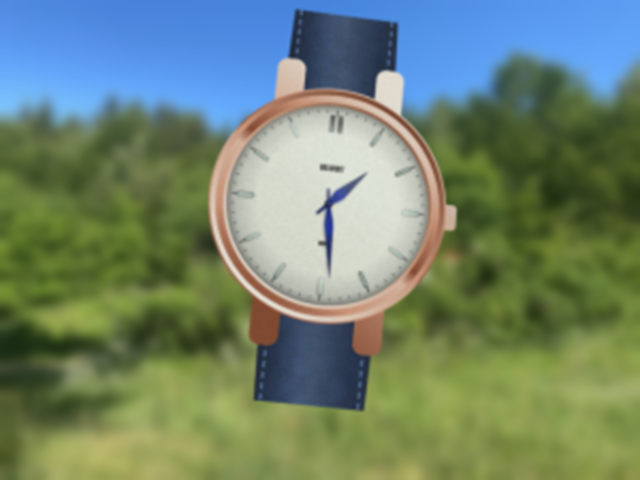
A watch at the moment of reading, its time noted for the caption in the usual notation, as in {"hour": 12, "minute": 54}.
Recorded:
{"hour": 1, "minute": 29}
